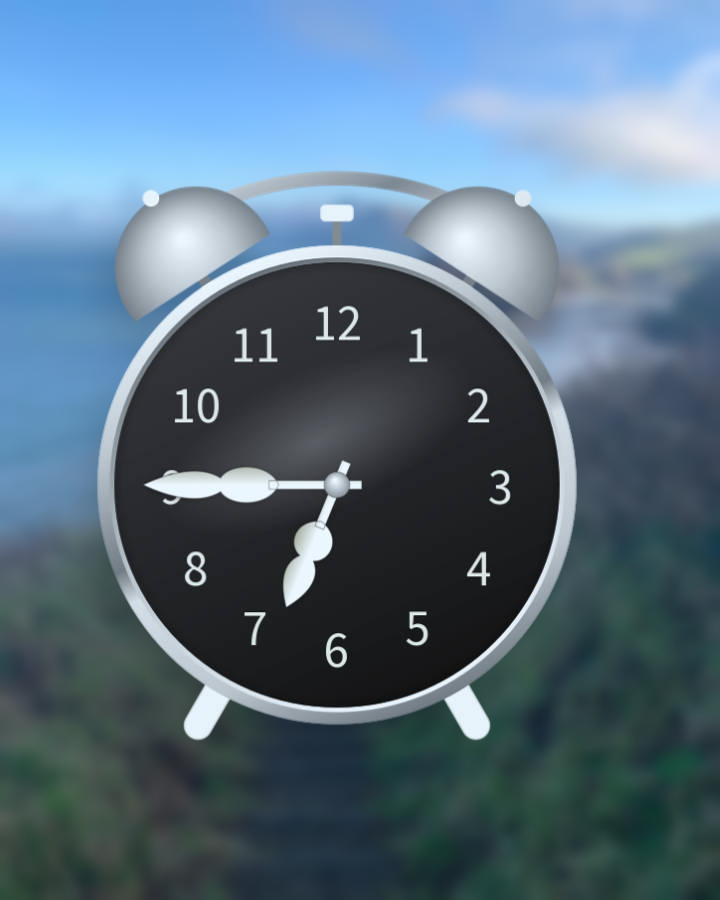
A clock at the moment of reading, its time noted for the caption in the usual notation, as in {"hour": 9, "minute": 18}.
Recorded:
{"hour": 6, "minute": 45}
